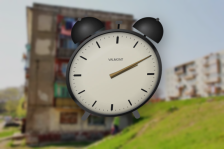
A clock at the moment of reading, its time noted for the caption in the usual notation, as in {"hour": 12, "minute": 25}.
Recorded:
{"hour": 2, "minute": 10}
